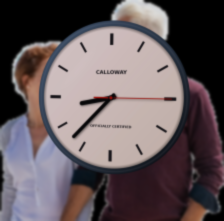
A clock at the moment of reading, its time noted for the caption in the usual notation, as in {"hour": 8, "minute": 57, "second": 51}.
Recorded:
{"hour": 8, "minute": 37, "second": 15}
